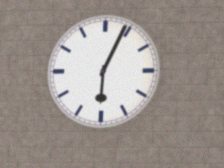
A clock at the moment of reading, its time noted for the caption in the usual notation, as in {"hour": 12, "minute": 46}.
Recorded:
{"hour": 6, "minute": 4}
